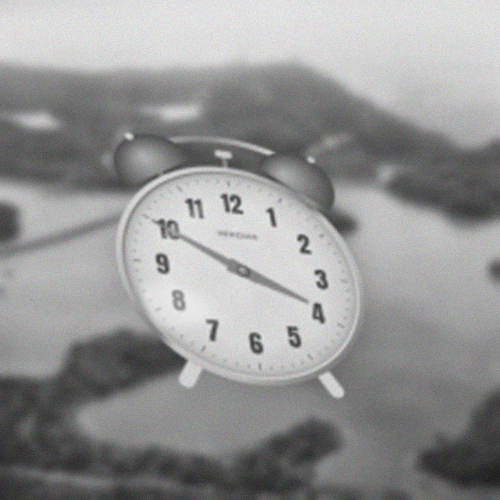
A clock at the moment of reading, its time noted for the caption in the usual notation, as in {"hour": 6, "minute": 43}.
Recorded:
{"hour": 3, "minute": 50}
